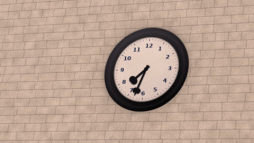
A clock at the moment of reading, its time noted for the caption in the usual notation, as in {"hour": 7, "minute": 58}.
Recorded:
{"hour": 7, "minute": 33}
